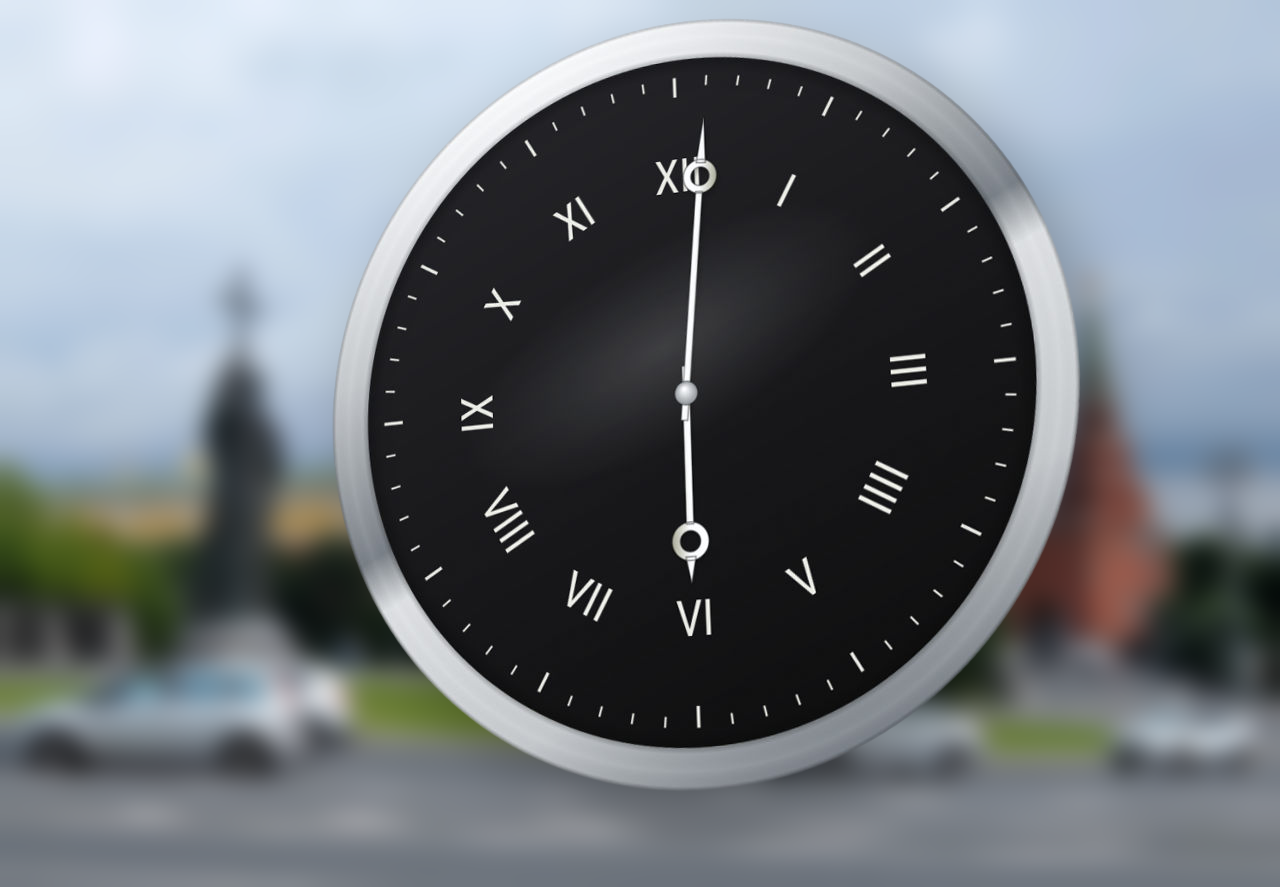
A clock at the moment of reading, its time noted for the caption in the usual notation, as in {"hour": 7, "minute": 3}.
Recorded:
{"hour": 6, "minute": 1}
